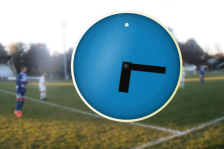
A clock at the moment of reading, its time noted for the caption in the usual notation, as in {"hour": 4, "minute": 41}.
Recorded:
{"hour": 6, "minute": 16}
